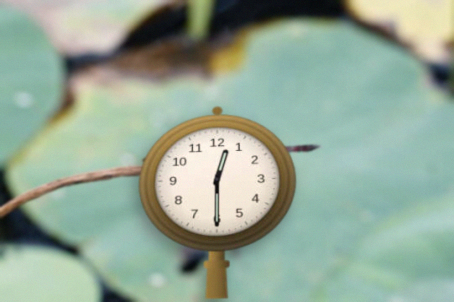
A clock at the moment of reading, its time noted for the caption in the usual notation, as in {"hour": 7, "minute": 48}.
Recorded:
{"hour": 12, "minute": 30}
